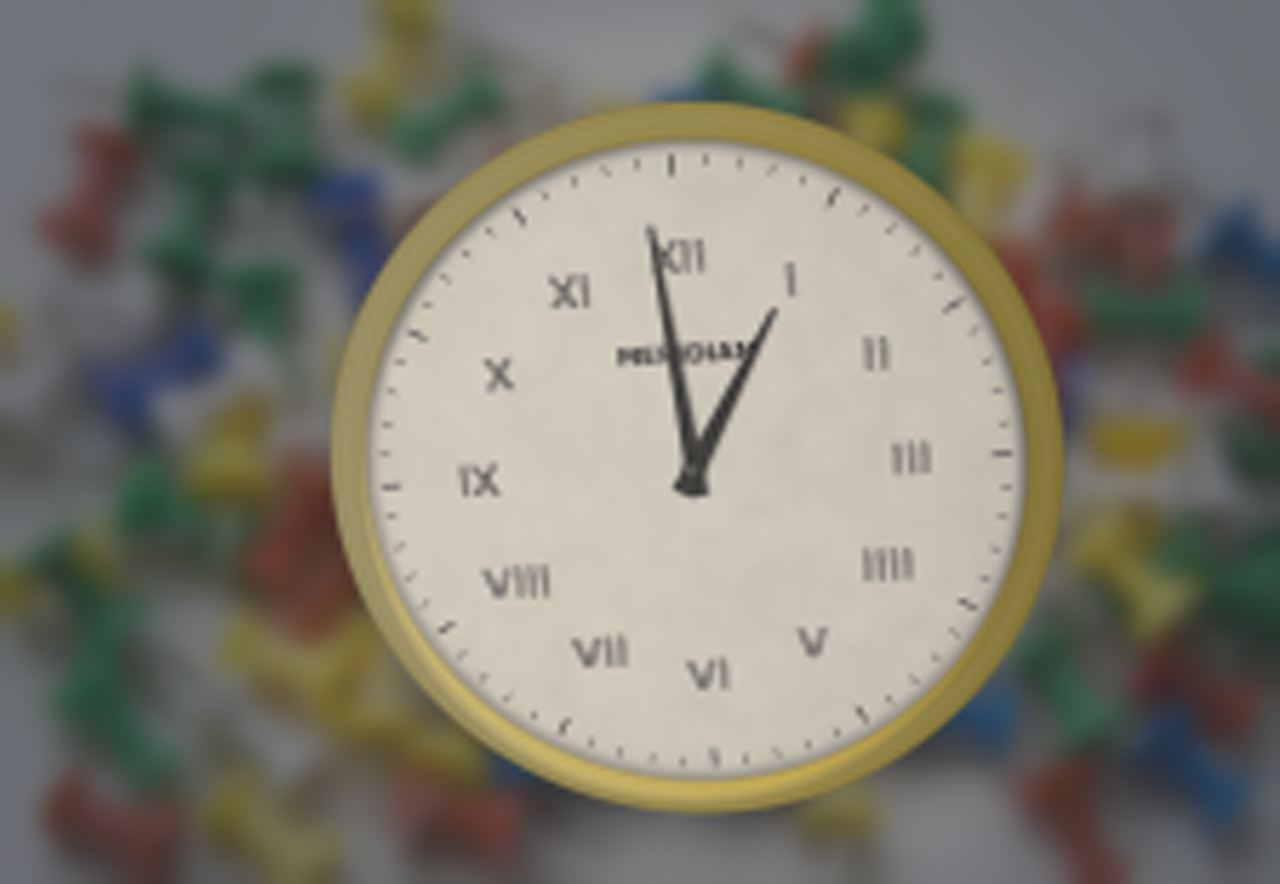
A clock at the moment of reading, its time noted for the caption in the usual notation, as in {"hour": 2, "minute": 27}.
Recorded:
{"hour": 12, "minute": 59}
